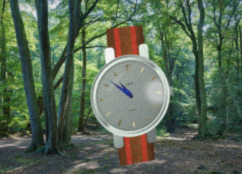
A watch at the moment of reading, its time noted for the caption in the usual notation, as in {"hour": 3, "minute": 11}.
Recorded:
{"hour": 10, "minute": 52}
